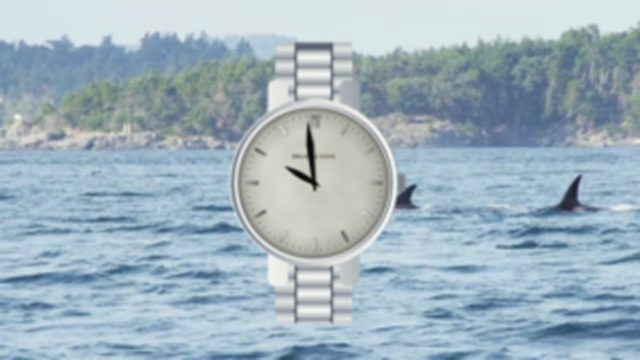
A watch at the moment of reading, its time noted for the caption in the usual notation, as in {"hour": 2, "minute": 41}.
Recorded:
{"hour": 9, "minute": 59}
